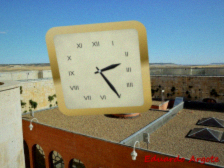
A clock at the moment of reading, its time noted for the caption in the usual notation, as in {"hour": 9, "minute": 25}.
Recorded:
{"hour": 2, "minute": 25}
